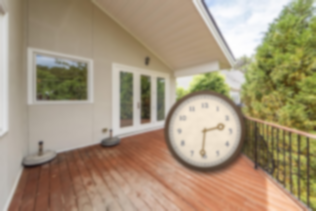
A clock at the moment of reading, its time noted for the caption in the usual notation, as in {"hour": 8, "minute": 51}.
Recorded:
{"hour": 2, "minute": 31}
